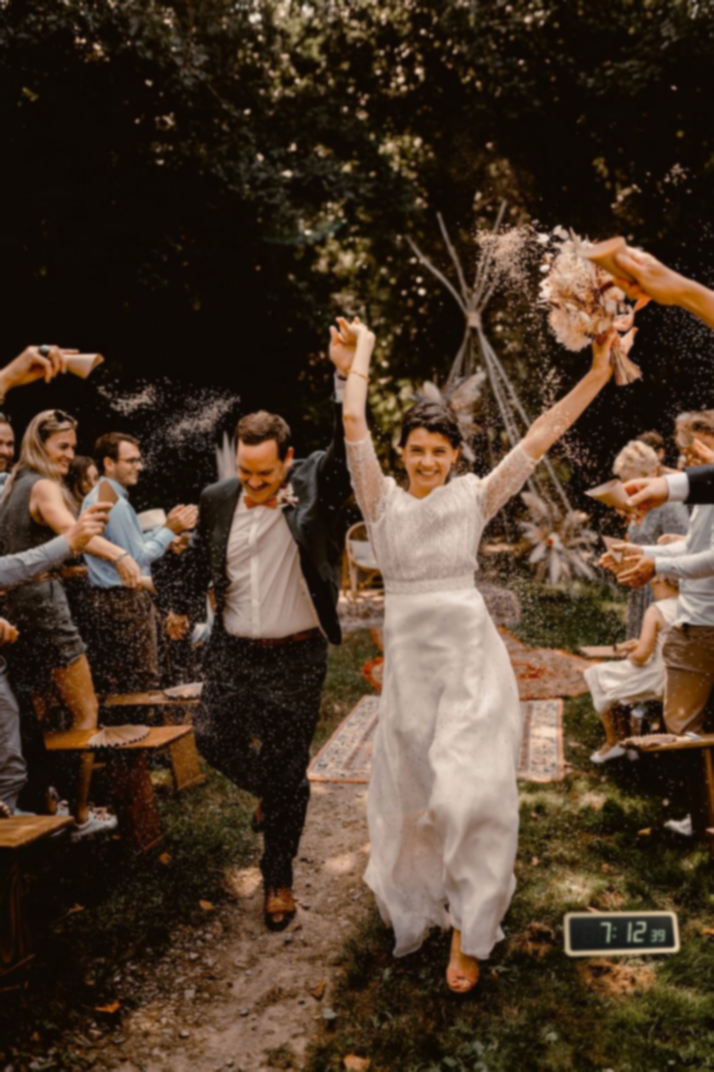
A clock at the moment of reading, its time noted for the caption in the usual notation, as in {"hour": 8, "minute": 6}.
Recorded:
{"hour": 7, "minute": 12}
